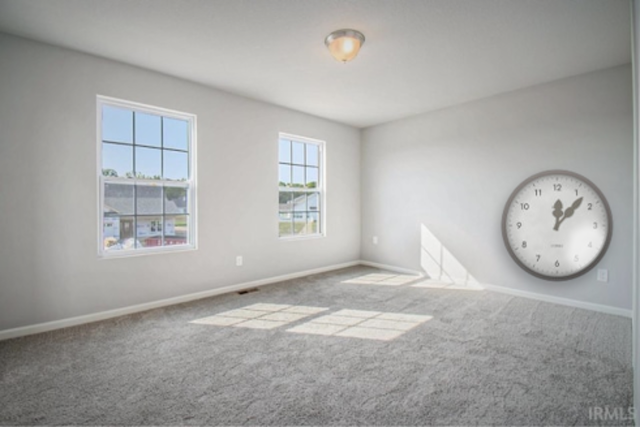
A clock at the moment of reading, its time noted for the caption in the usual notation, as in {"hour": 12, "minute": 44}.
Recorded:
{"hour": 12, "minute": 7}
